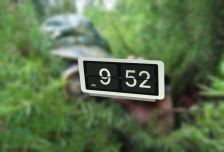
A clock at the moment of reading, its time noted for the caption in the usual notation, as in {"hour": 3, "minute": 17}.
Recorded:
{"hour": 9, "minute": 52}
